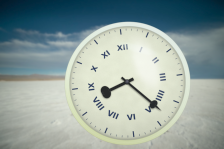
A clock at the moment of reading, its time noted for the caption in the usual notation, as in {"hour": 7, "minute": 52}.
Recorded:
{"hour": 8, "minute": 23}
